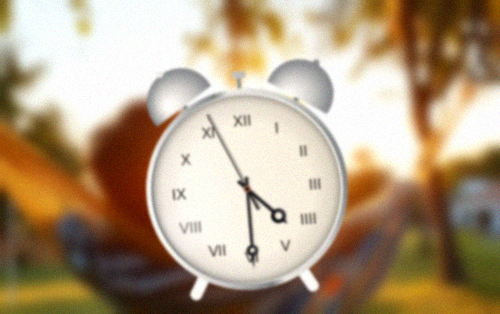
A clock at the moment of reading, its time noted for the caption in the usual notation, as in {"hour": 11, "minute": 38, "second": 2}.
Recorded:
{"hour": 4, "minute": 29, "second": 56}
